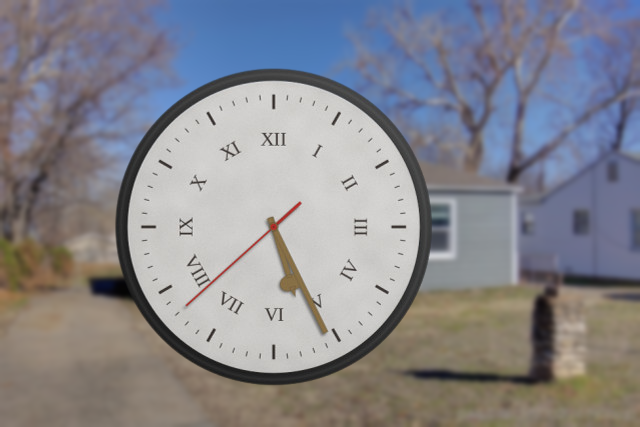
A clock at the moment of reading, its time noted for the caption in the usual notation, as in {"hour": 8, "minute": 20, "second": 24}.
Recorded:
{"hour": 5, "minute": 25, "second": 38}
